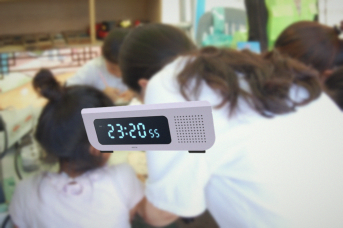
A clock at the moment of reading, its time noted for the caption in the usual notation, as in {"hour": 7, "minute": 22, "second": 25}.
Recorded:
{"hour": 23, "minute": 20, "second": 55}
